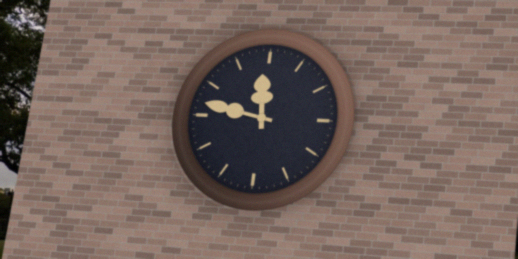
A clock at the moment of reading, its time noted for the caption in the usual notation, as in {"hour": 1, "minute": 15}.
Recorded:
{"hour": 11, "minute": 47}
